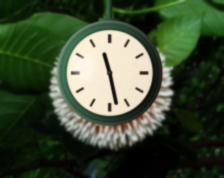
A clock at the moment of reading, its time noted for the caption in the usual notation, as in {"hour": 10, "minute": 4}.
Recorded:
{"hour": 11, "minute": 28}
